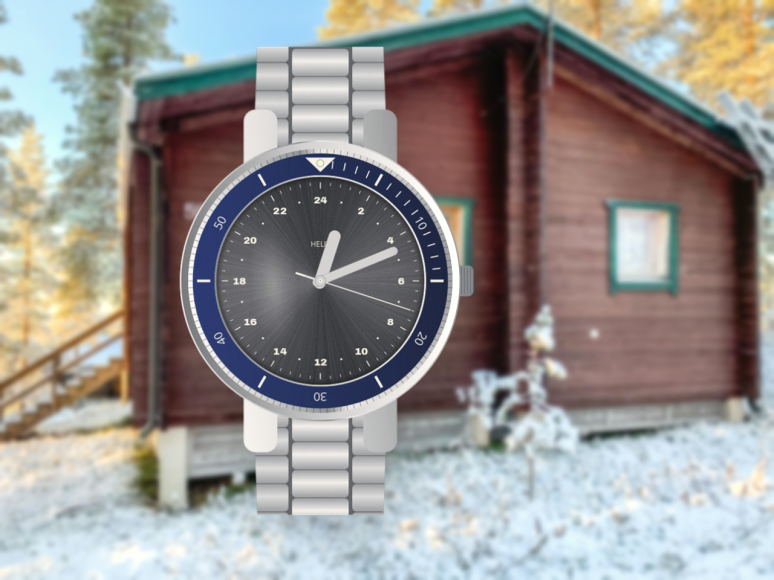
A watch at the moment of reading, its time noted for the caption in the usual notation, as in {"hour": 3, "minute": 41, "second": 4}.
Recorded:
{"hour": 1, "minute": 11, "second": 18}
